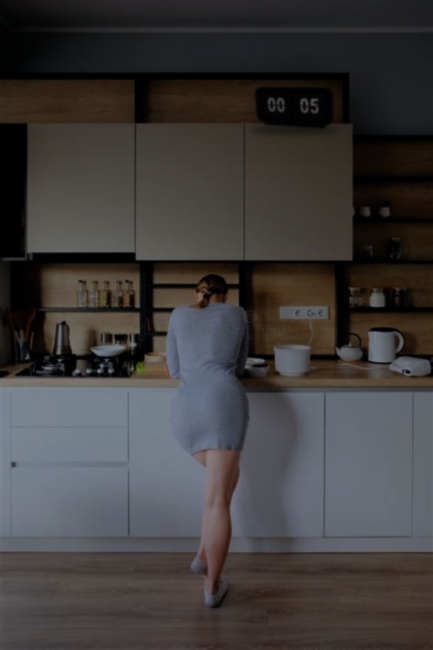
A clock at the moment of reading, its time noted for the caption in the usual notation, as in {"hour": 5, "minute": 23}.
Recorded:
{"hour": 0, "minute": 5}
